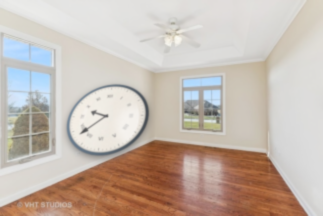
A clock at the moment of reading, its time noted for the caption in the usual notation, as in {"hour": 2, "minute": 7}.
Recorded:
{"hour": 9, "minute": 38}
